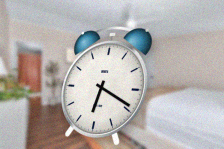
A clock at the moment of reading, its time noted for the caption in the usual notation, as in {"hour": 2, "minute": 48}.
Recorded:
{"hour": 6, "minute": 19}
